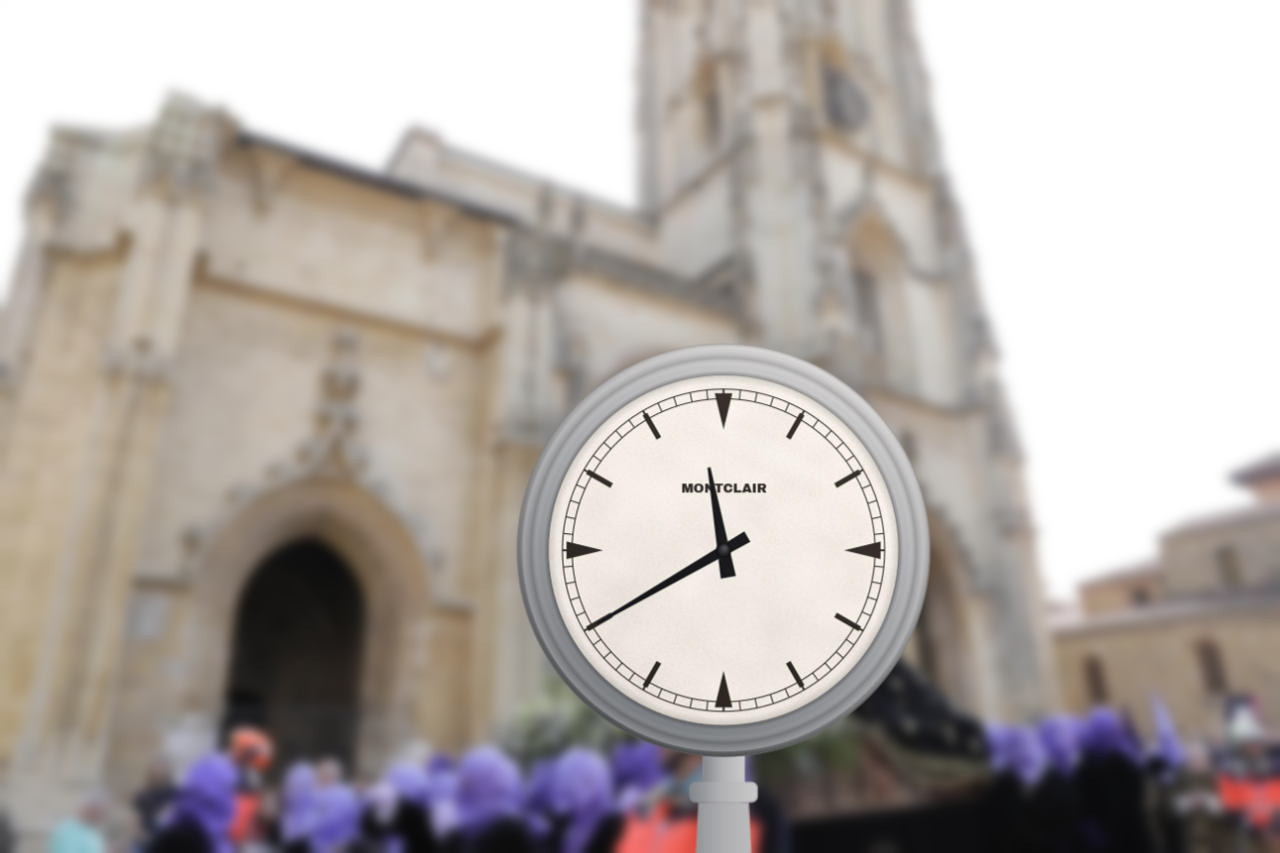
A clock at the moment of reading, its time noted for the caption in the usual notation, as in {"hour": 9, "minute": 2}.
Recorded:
{"hour": 11, "minute": 40}
